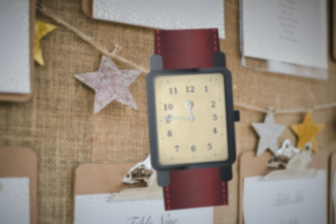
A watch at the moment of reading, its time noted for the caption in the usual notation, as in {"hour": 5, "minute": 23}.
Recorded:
{"hour": 11, "minute": 46}
